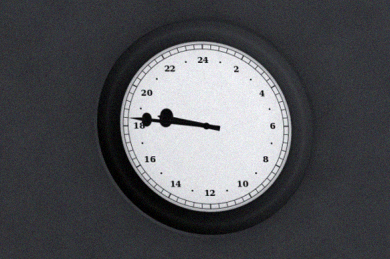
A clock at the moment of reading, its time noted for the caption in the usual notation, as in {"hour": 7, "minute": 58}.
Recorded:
{"hour": 18, "minute": 46}
